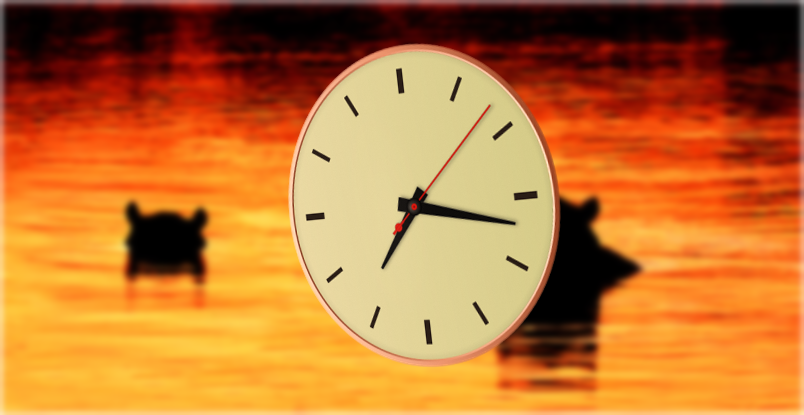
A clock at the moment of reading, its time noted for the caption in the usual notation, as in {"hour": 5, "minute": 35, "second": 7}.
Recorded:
{"hour": 7, "minute": 17, "second": 8}
